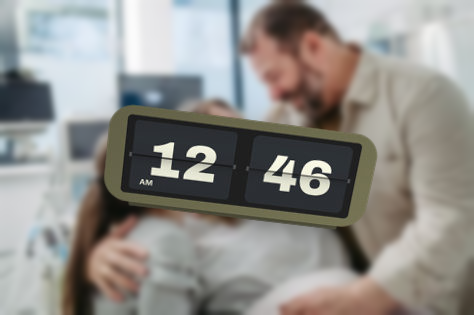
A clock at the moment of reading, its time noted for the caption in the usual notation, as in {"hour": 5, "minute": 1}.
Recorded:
{"hour": 12, "minute": 46}
